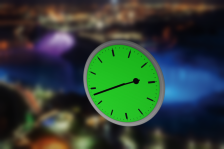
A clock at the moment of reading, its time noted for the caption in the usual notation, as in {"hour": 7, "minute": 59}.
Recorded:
{"hour": 2, "minute": 43}
